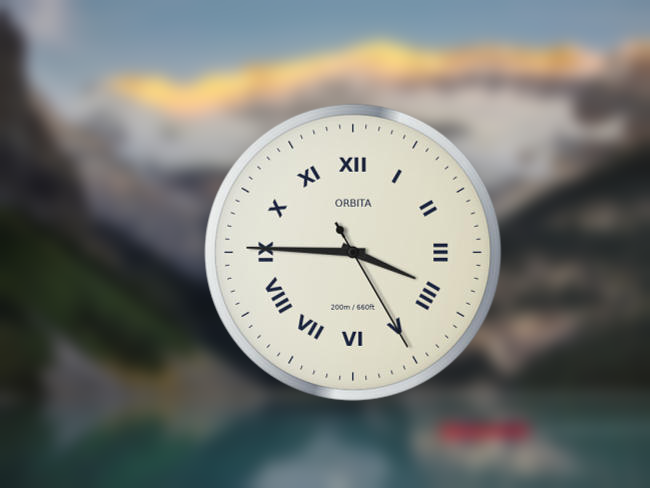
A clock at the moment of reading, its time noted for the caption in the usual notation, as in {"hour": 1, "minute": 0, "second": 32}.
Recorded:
{"hour": 3, "minute": 45, "second": 25}
